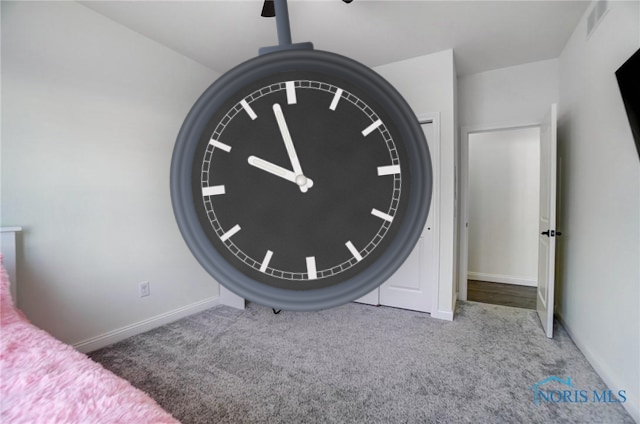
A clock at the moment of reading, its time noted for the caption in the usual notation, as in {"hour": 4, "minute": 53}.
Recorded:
{"hour": 9, "minute": 58}
